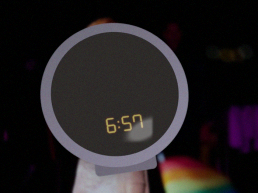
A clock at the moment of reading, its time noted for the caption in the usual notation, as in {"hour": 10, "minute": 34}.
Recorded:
{"hour": 6, "minute": 57}
